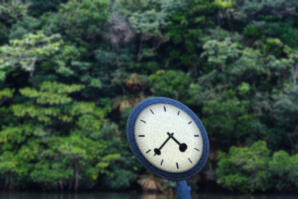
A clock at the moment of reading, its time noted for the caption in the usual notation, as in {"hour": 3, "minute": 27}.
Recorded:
{"hour": 4, "minute": 38}
